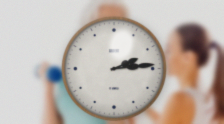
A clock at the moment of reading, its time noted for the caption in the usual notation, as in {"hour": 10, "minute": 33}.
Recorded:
{"hour": 2, "minute": 14}
